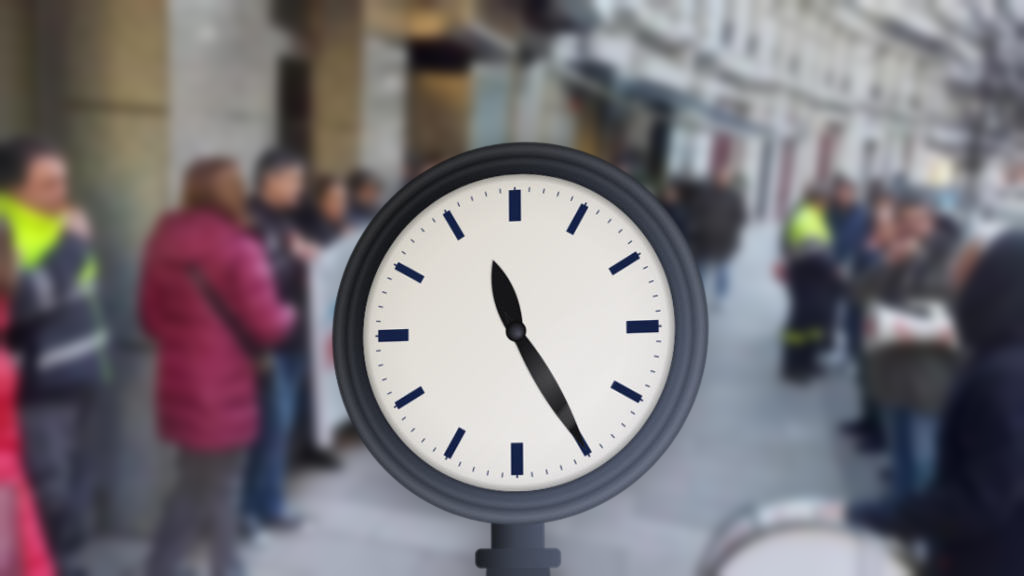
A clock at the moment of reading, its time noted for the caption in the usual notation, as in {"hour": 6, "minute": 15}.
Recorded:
{"hour": 11, "minute": 25}
